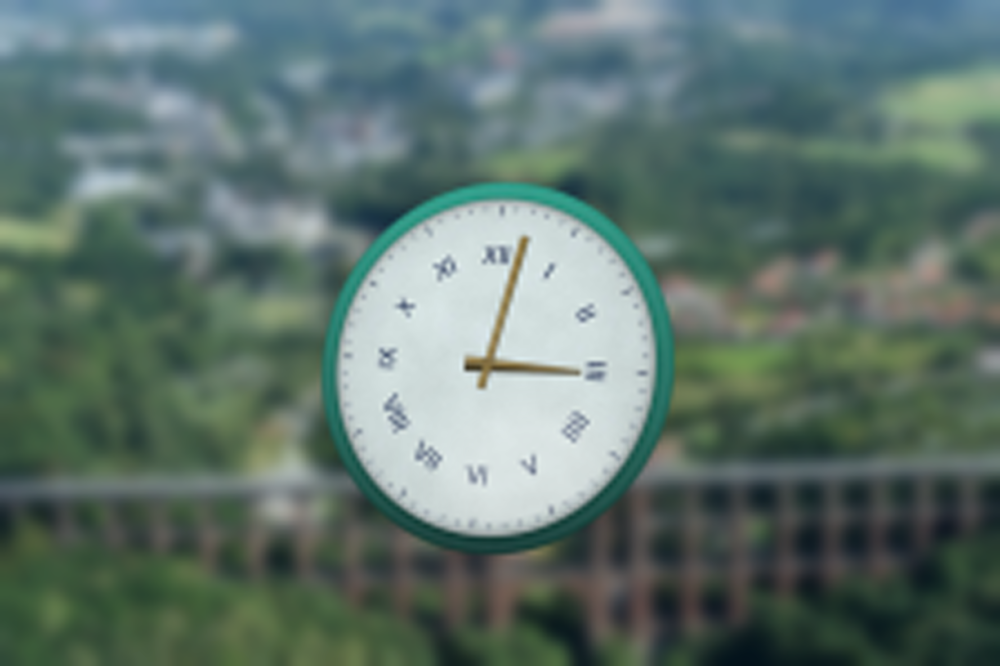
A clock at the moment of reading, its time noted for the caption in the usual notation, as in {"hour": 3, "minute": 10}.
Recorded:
{"hour": 3, "minute": 2}
